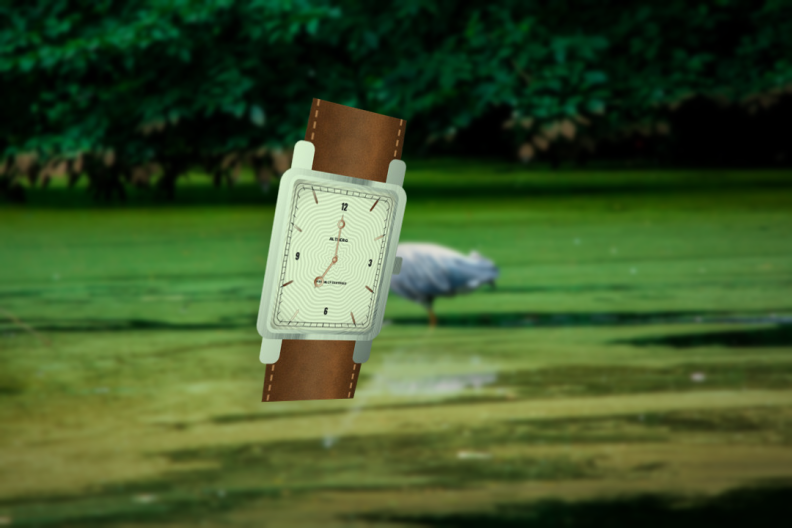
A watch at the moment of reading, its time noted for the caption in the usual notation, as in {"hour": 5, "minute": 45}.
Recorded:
{"hour": 7, "minute": 0}
